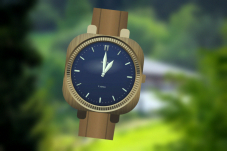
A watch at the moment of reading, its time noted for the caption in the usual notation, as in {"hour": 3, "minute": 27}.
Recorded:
{"hour": 1, "minute": 0}
